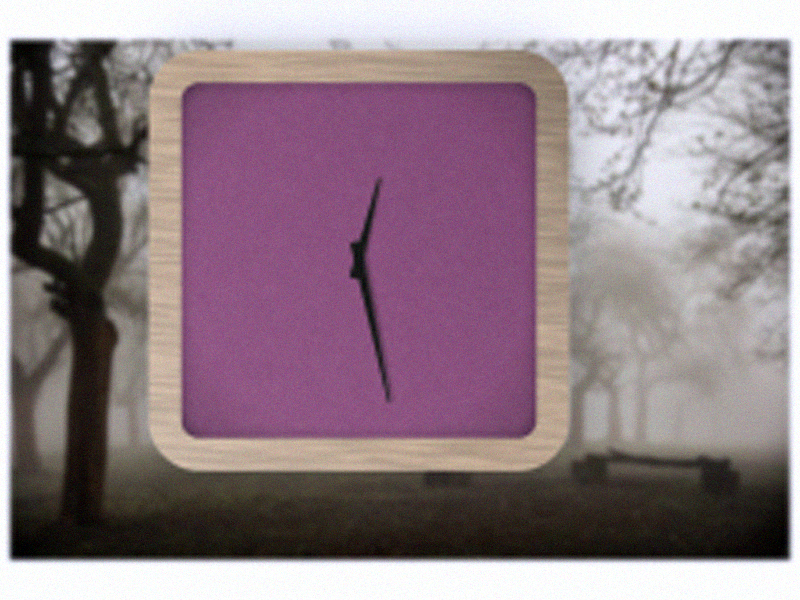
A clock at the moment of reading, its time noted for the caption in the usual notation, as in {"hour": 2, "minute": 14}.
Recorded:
{"hour": 12, "minute": 28}
